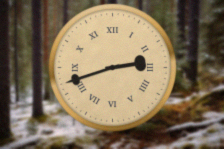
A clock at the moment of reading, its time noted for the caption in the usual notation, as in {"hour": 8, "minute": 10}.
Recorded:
{"hour": 2, "minute": 42}
